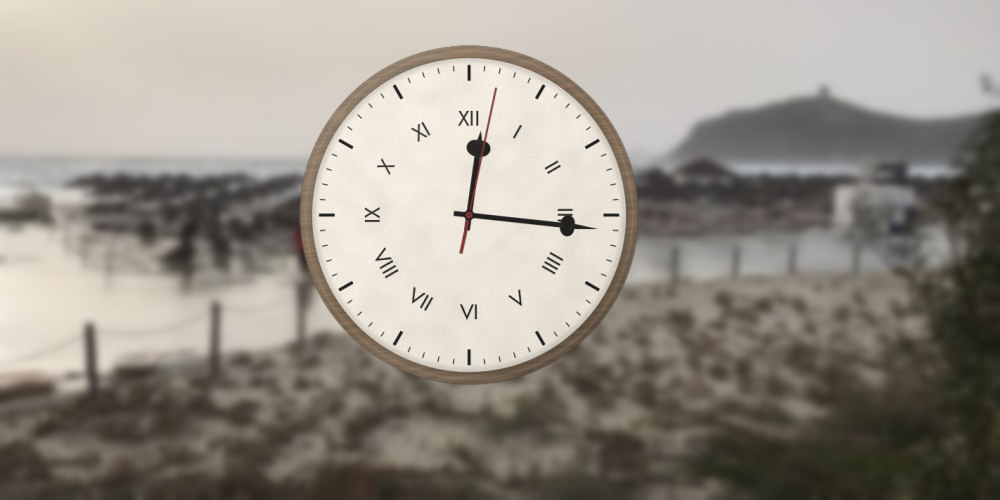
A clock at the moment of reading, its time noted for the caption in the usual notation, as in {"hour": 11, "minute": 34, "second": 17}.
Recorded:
{"hour": 12, "minute": 16, "second": 2}
